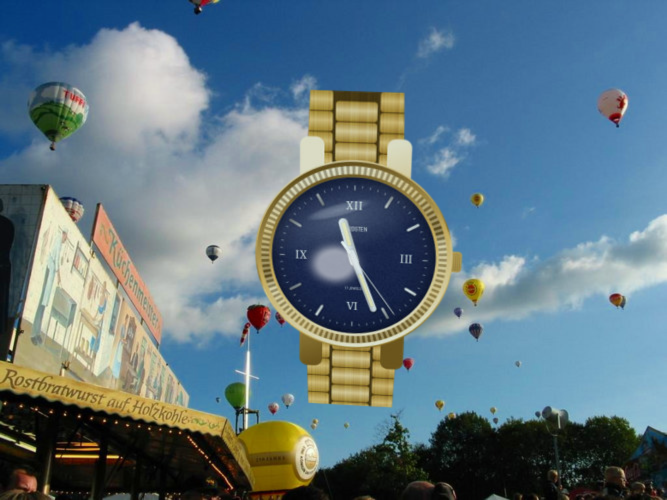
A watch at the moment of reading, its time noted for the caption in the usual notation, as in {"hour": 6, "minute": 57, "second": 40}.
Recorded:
{"hour": 11, "minute": 26, "second": 24}
